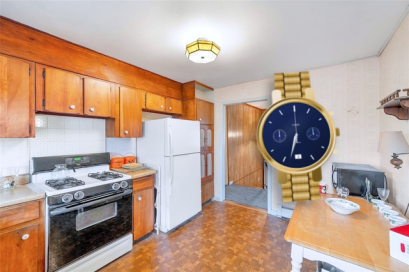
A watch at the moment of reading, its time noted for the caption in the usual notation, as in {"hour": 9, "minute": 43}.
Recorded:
{"hour": 6, "minute": 33}
